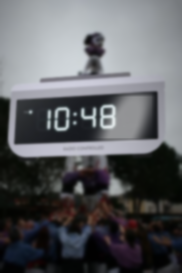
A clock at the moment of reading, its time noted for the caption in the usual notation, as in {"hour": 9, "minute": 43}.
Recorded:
{"hour": 10, "minute": 48}
